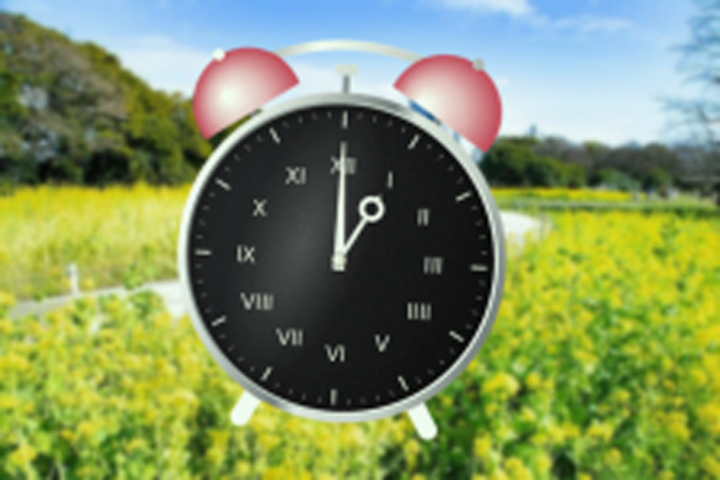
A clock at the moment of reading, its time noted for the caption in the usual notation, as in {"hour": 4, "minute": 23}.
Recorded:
{"hour": 1, "minute": 0}
